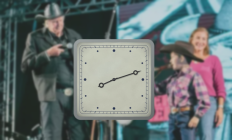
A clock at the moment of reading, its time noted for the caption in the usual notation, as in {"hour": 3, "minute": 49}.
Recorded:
{"hour": 8, "minute": 12}
